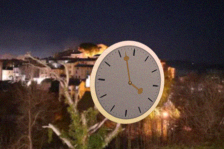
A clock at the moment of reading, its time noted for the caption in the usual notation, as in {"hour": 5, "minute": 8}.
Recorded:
{"hour": 3, "minute": 57}
